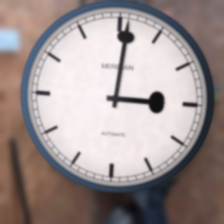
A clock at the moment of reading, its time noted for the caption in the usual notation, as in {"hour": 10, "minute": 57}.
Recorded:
{"hour": 3, "minute": 1}
